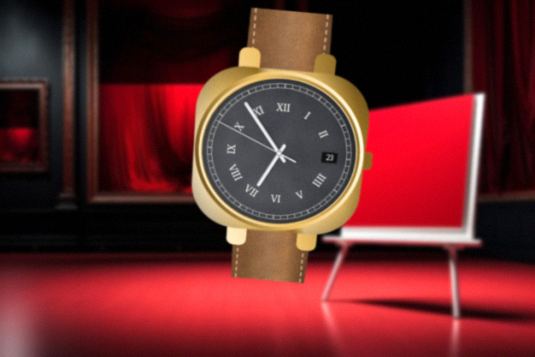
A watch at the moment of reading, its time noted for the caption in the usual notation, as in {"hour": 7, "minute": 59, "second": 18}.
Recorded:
{"hour": 6, "minute": 53, "second": 49}
